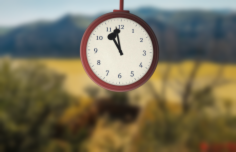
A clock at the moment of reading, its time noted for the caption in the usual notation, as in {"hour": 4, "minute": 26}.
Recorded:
{"hour": 10, "minute": 58}
